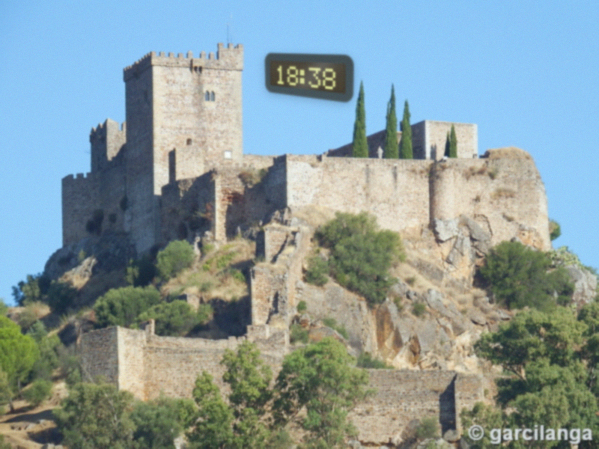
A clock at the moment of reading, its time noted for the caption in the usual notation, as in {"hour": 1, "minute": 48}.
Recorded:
{"hour": 18, "minute": 38}
